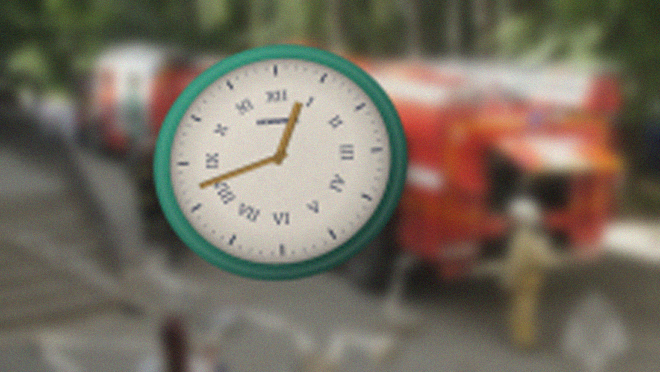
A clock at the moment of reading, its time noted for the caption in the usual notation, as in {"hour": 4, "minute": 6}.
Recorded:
{"hour": 12, "minute": 42}
